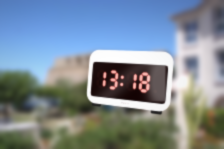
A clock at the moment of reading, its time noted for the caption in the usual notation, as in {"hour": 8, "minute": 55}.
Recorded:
{"hour": 13, "minute": 18}
